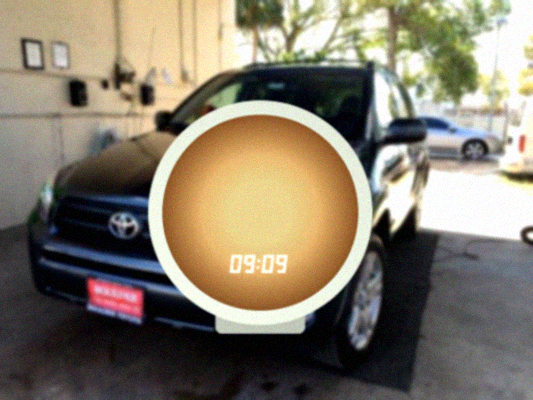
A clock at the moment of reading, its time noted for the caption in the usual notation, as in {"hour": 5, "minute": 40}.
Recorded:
{"hour": 9, "minute": 9}
